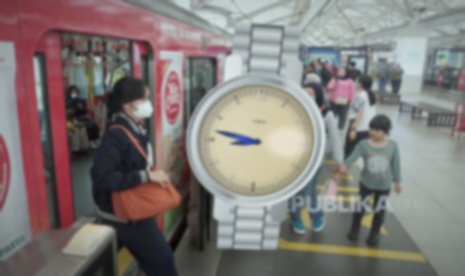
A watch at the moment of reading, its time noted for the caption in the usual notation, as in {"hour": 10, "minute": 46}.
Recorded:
{"hour": 8, "minute": 47}
